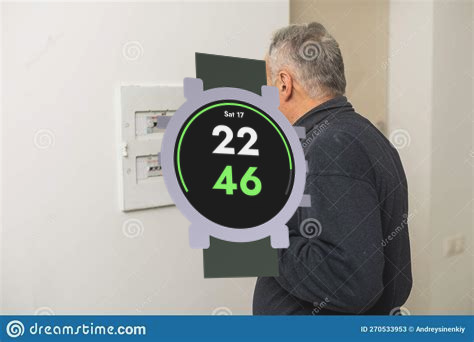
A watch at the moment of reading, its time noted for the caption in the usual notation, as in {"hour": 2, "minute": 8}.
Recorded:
{"hour": 22, "minute": 46}
